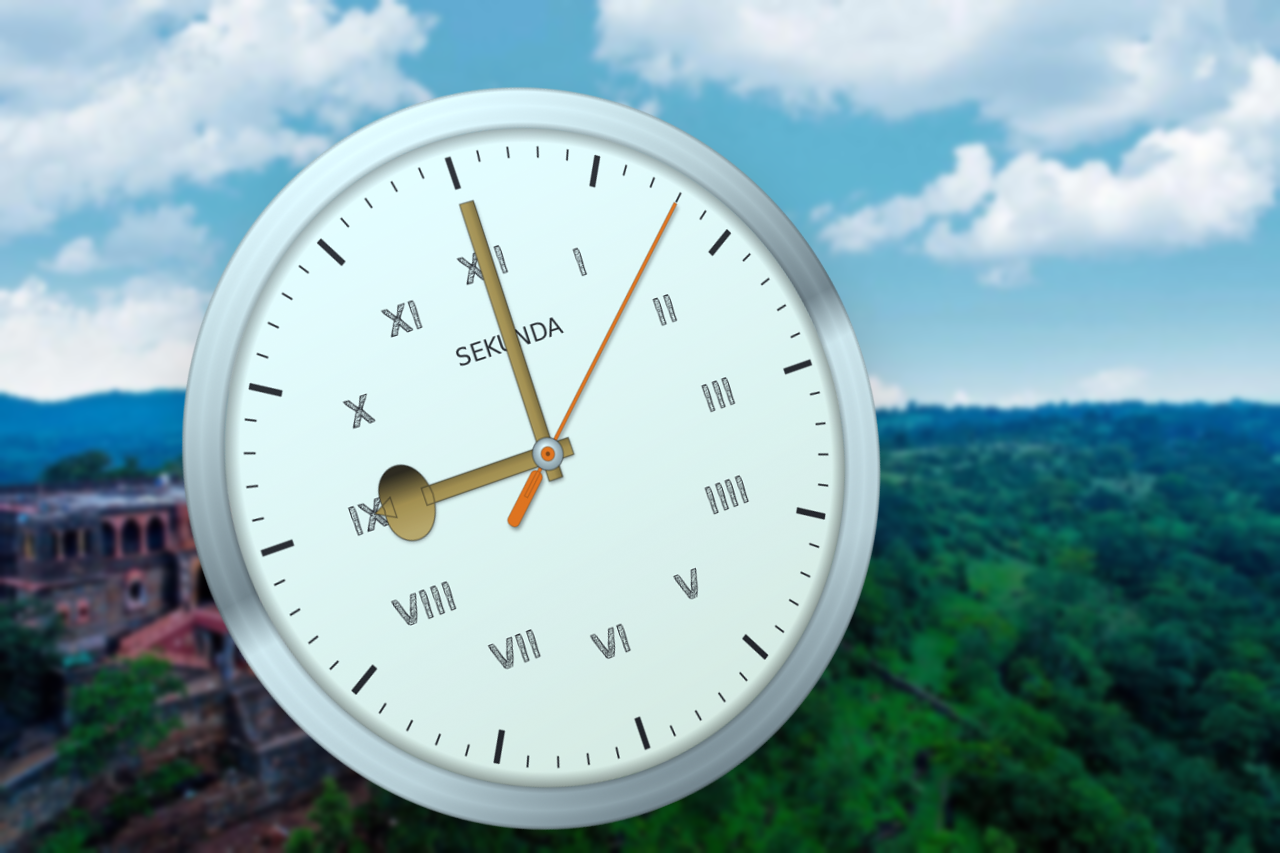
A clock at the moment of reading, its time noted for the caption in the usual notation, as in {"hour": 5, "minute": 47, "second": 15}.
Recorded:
{"hour": 9, "minute": 0, "second": 8}
